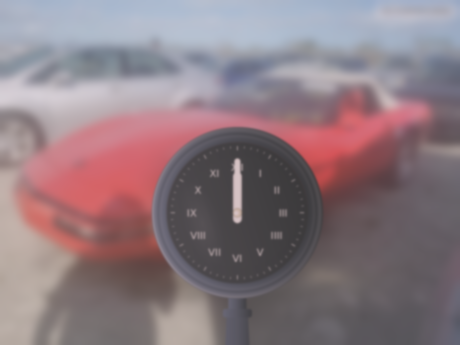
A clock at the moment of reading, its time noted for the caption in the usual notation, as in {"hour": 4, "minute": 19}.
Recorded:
{"hour": 12, "minute": 0}
